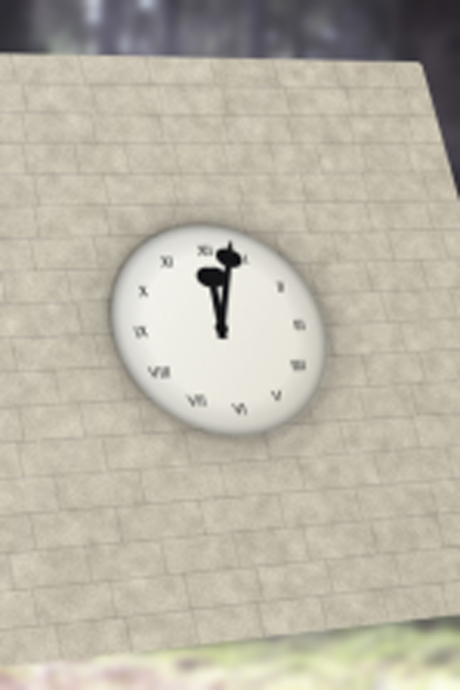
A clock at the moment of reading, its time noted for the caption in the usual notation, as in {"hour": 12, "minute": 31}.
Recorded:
{"hour": 12, "minute": 3}
